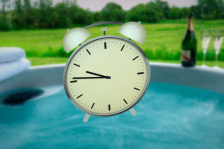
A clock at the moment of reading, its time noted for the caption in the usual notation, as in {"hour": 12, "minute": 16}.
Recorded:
{"hour": 9, "minute": 46}
